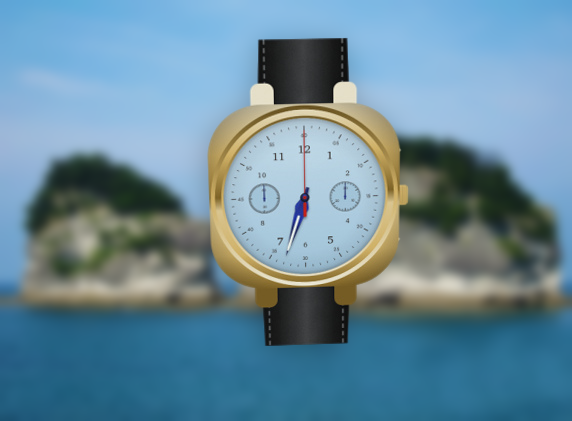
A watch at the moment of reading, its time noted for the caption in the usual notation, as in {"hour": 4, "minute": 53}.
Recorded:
{"hour": 6, "minute": 33}
